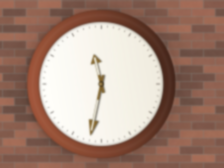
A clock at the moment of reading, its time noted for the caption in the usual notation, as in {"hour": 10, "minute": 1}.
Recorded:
{"hour": 11, "minute": 32}
